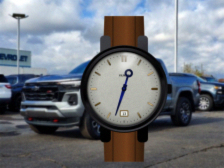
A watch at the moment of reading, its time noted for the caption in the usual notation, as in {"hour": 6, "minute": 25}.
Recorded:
{"hour": 12, "minute": 33}
